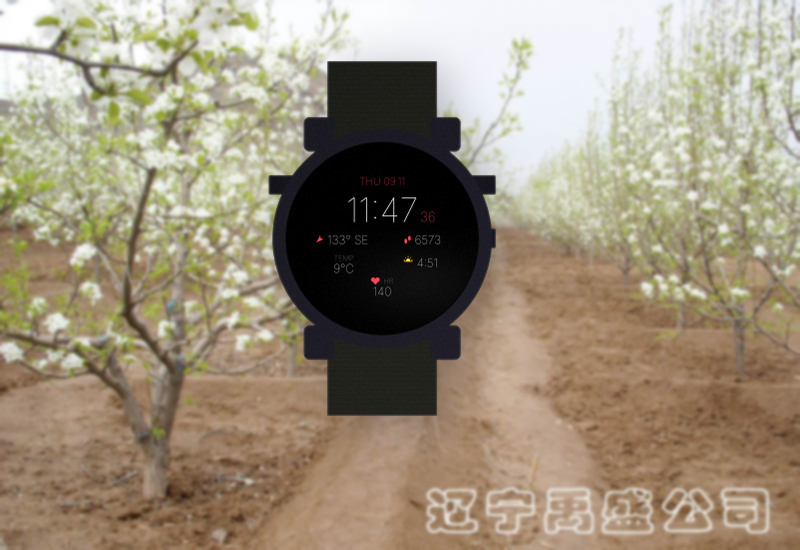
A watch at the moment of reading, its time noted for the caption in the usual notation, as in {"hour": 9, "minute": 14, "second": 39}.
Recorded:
{"hour": 11, "minute": 47, "second": 36}
